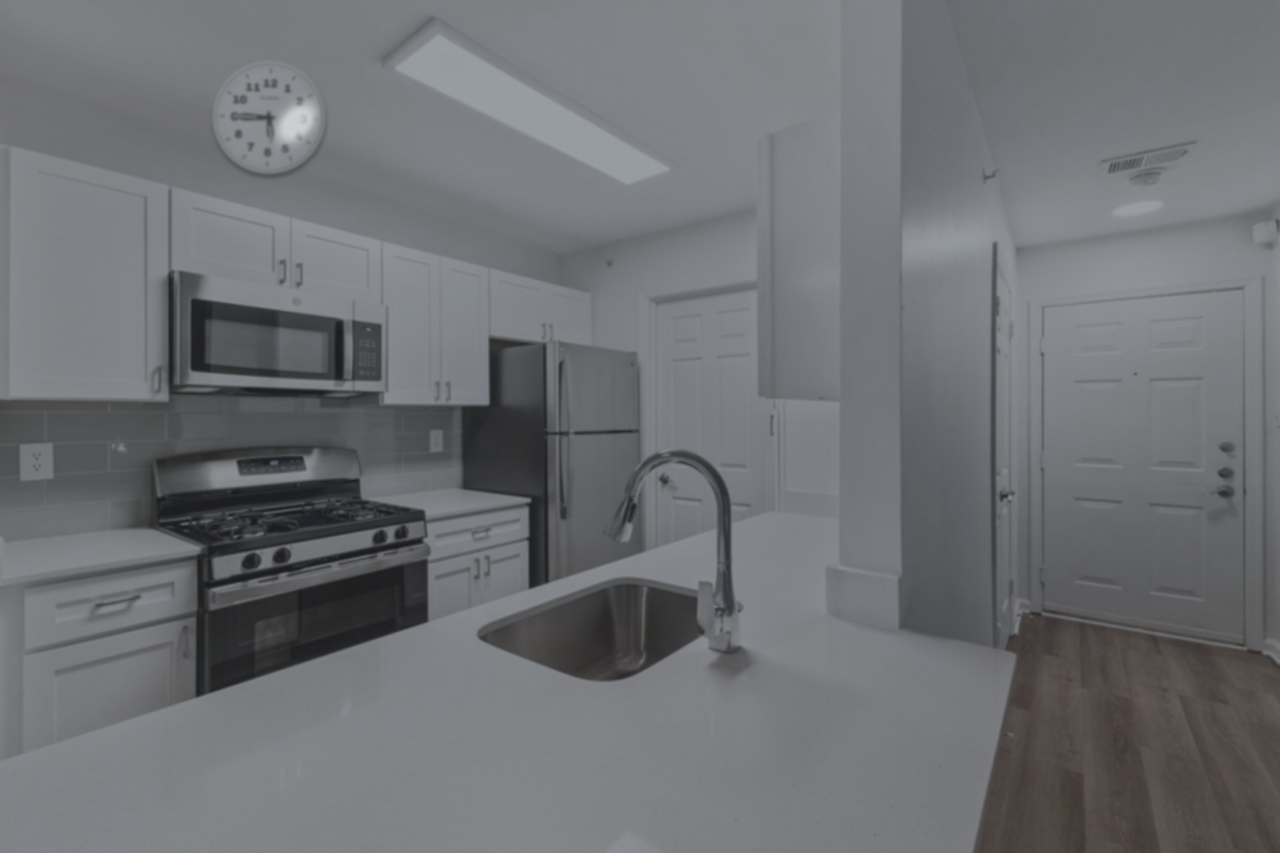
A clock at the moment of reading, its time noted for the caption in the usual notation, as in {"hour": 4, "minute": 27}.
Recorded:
{"hour": 5, "minute": 45}
